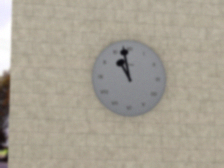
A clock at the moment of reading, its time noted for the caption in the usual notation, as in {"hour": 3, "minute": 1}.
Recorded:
{"hour": 10, "minute": 58}
